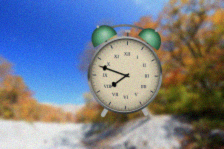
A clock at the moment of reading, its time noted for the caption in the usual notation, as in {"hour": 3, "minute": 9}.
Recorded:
{"hour": 7, "minute": 48}
